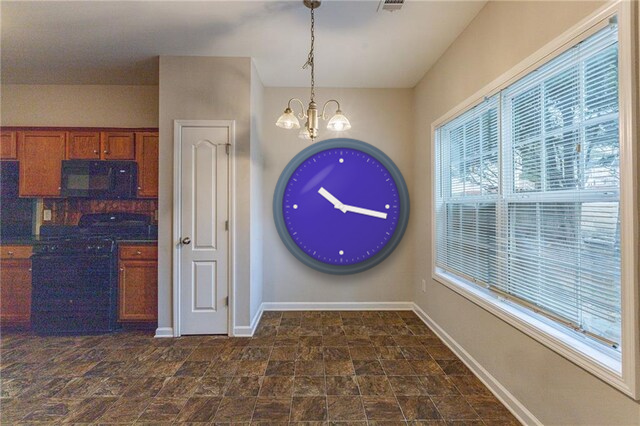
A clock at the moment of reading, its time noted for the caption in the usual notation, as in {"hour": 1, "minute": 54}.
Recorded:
{"hour": 10, "minute": 17}
